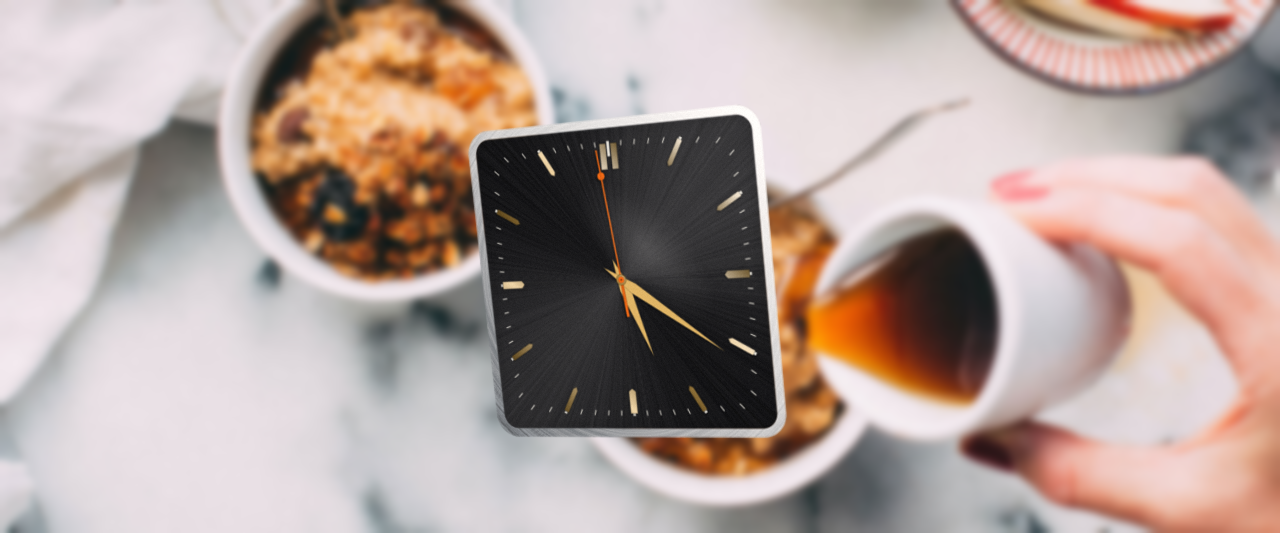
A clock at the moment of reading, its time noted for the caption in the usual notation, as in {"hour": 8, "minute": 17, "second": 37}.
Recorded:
{"hour": 5, "minute": 20, "second": 59}
